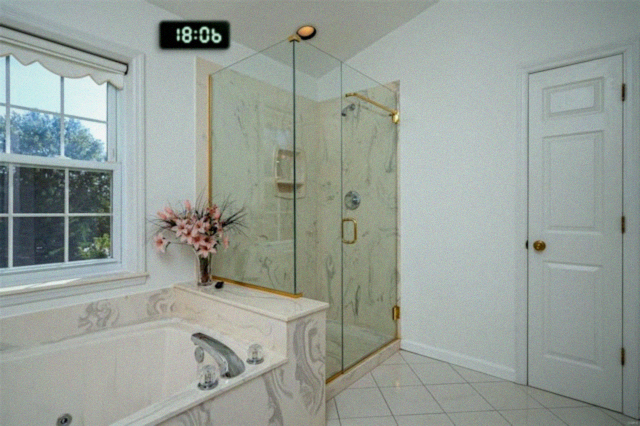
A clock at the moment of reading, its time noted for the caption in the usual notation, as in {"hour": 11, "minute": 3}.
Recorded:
{"hour": 18, "minute": 6}
